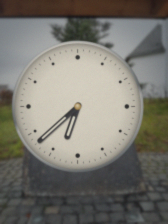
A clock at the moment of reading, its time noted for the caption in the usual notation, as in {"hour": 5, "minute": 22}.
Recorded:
{"hour": 6, "minute": 38}
